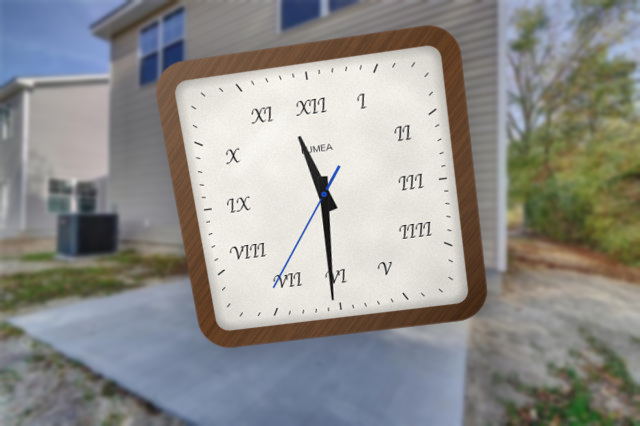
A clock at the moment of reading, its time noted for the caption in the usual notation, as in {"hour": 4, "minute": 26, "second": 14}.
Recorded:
{"hour": 11, "minute": 30, "second": 36}
